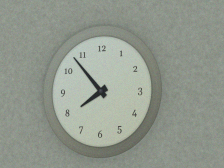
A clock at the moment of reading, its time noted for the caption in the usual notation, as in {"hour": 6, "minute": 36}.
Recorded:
{"hour": 7, "minute": 53}
